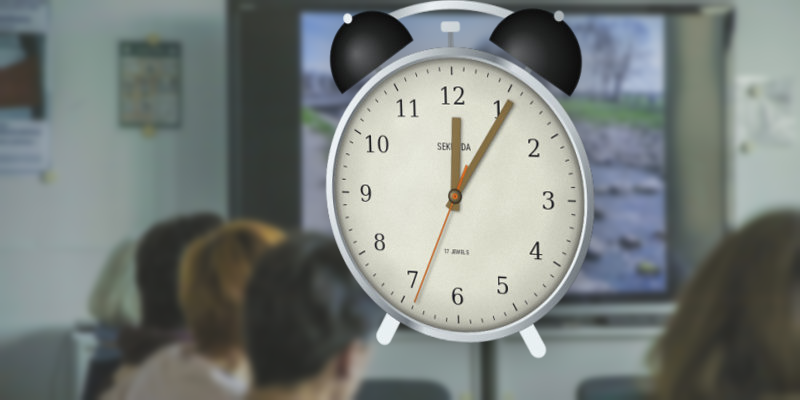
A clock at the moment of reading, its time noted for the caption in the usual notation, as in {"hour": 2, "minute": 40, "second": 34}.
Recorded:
{"hour": 12, "minute": 5, "second": 34}
